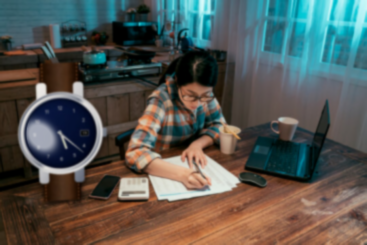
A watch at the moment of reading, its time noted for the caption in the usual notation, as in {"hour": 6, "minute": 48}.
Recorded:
{"hour": 5, "minute": 22}
